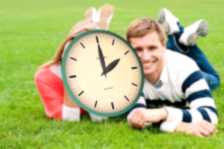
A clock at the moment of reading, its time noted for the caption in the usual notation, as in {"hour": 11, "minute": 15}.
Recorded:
{"hour": 2, "minute": 0}
